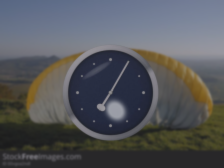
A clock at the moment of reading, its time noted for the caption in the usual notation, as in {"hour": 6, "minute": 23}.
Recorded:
{"hour": 7, "minute": 5}
